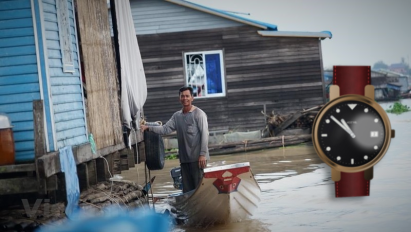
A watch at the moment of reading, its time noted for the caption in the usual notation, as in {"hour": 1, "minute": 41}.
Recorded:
{"hour": 10, "minute": 52}
